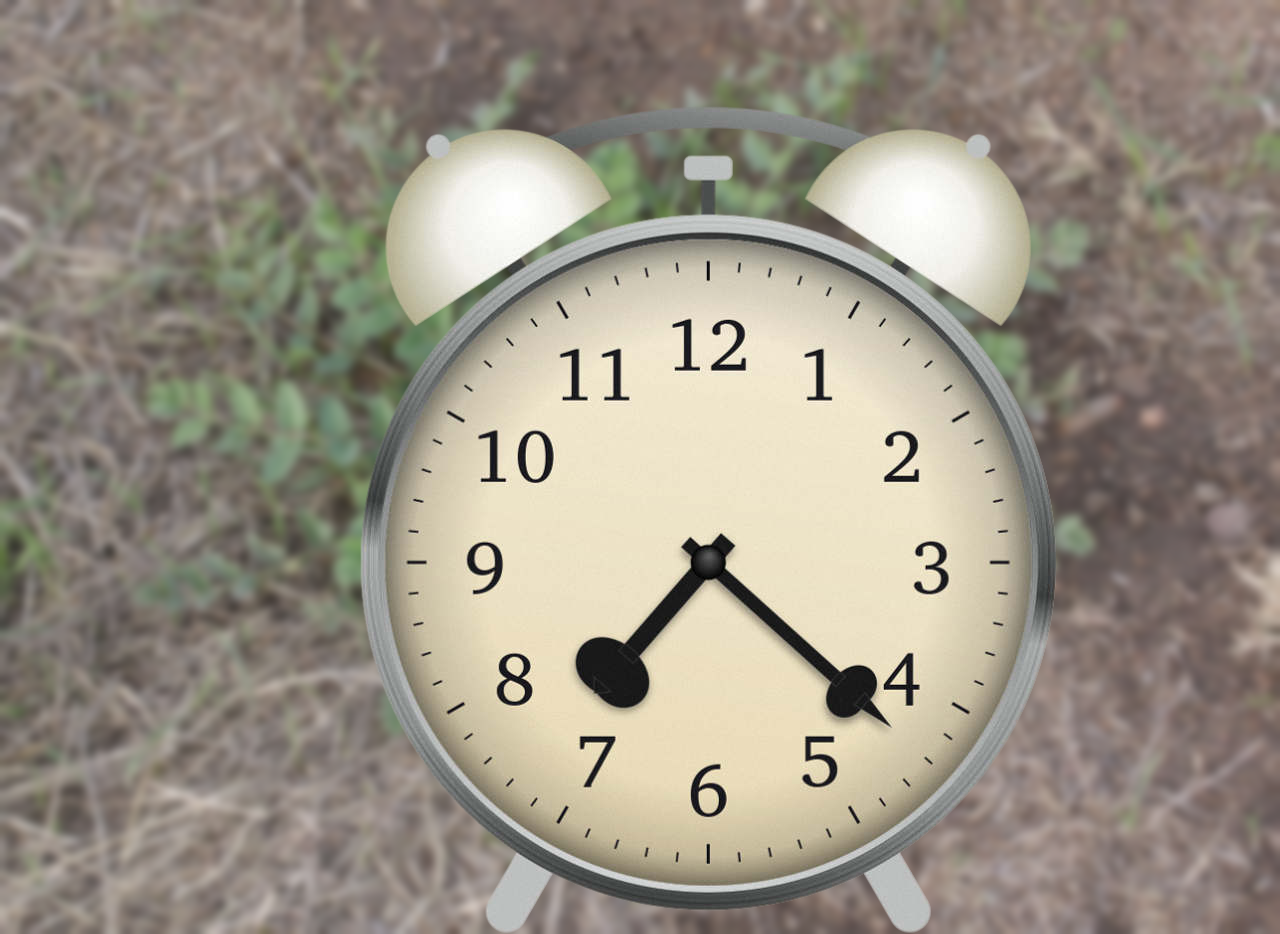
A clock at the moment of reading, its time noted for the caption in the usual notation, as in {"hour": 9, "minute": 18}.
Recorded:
{"hour": 7, "minute": 22}
